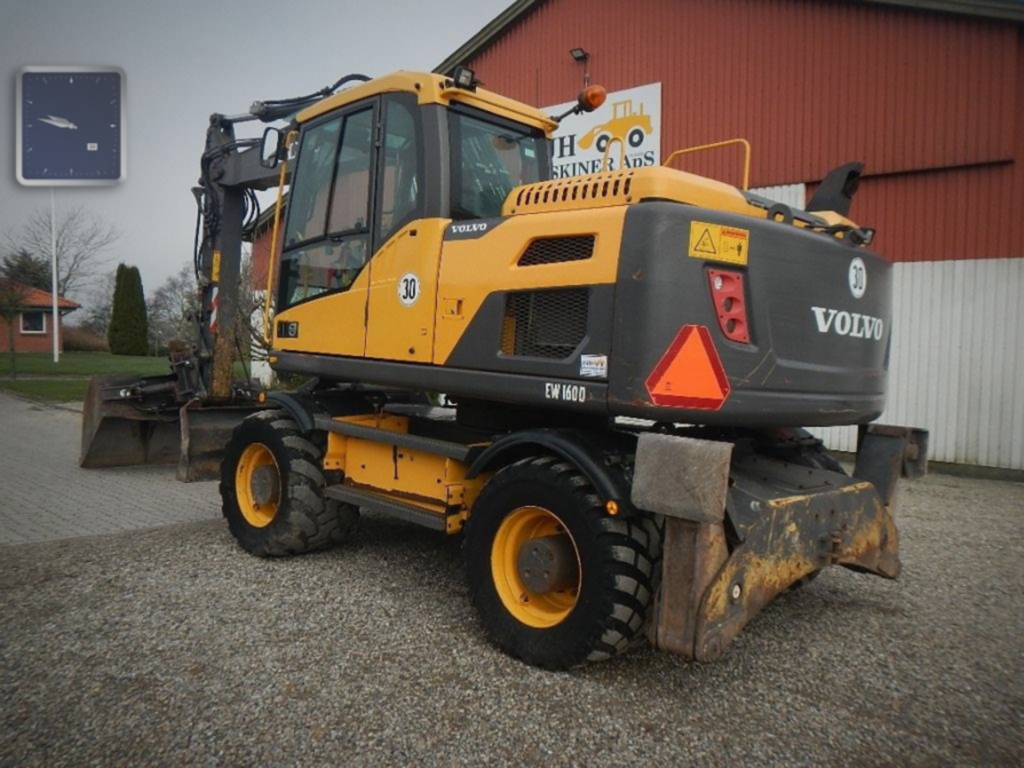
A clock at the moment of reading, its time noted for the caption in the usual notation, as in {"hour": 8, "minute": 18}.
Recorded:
{"hour": 9, "minute": 47}
